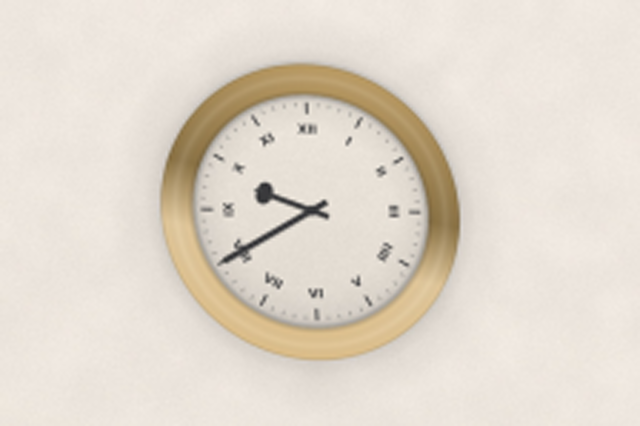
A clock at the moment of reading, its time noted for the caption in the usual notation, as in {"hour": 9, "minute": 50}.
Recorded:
{"hour": 9, "minute": 40}
